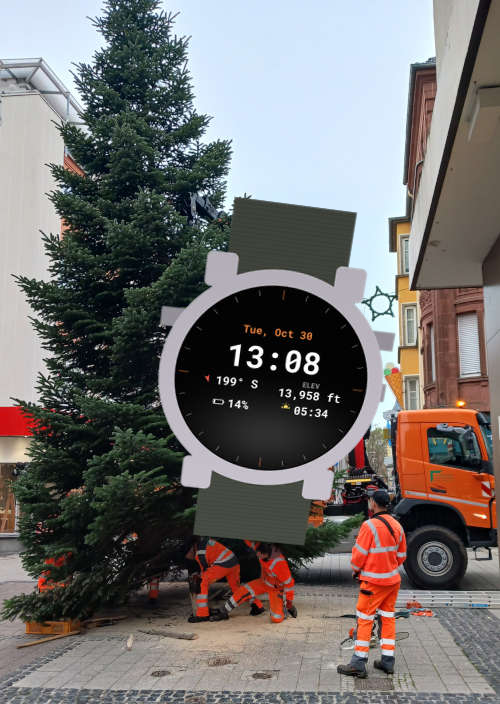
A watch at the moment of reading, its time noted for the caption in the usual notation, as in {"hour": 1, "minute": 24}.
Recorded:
{"hour": 13, "minute": 8}
